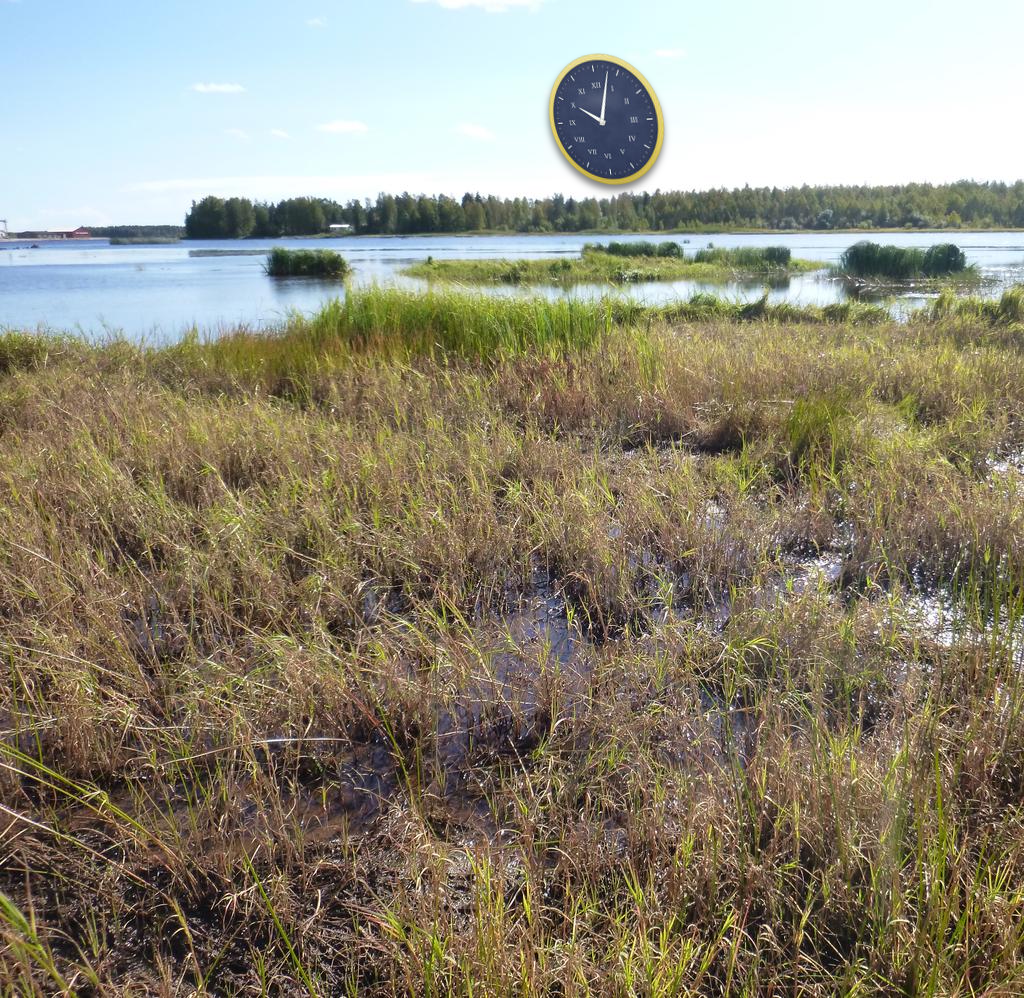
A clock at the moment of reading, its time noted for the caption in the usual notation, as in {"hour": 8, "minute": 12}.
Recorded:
{"hour": 10, "minute": 3}
